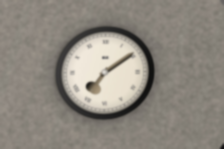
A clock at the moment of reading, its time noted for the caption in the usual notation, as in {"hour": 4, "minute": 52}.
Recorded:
{"hour": 7, "minute": 9}
